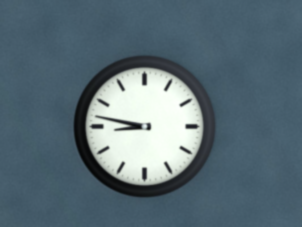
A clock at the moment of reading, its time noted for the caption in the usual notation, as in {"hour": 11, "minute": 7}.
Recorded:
{"hour": 8, "minute": 47}
